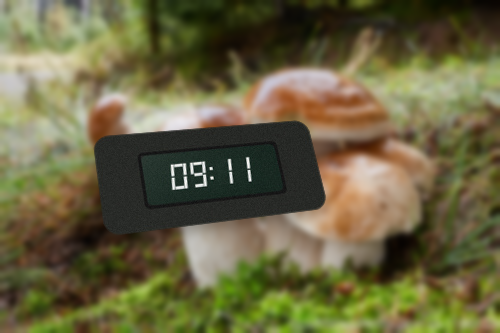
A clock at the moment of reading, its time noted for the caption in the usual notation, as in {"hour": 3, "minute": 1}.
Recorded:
{"hour": 9, "minute": 11}
